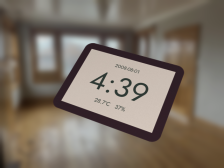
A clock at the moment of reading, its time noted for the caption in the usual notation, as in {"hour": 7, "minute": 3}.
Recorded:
{"hour": 4, "minute": 39}
